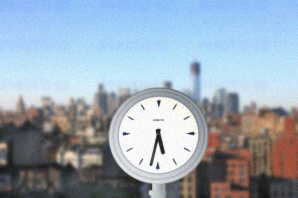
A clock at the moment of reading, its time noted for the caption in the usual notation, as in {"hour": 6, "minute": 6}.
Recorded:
{"hour": 5, "minute": 32}
